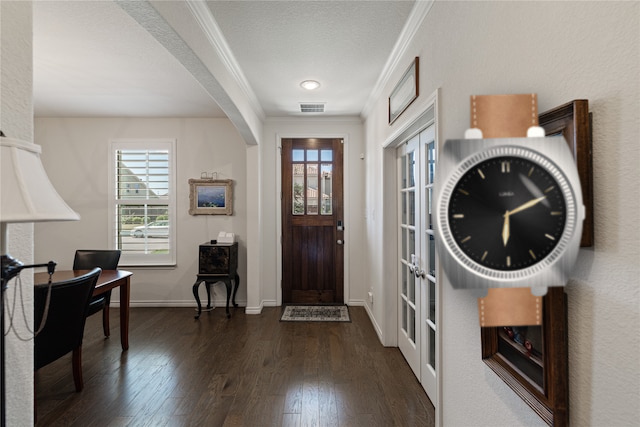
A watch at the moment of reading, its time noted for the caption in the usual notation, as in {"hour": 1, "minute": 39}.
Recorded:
{"hour": 6, "minute": 11}
